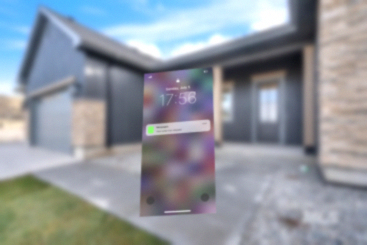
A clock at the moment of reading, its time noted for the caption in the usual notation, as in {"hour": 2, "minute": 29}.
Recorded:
{"hour": 17, "minute": 56}
